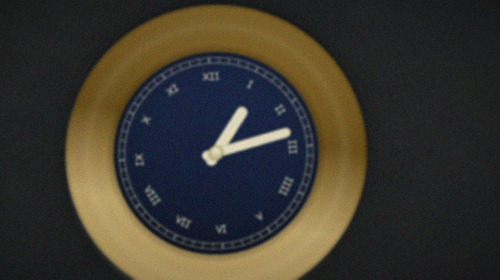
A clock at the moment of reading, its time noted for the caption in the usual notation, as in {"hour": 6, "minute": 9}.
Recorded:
{"hour": 1, "minute": 13}
